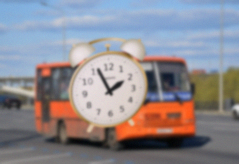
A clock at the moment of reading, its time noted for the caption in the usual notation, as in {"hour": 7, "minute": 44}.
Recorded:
{"hour": 1, "minute": 56}
